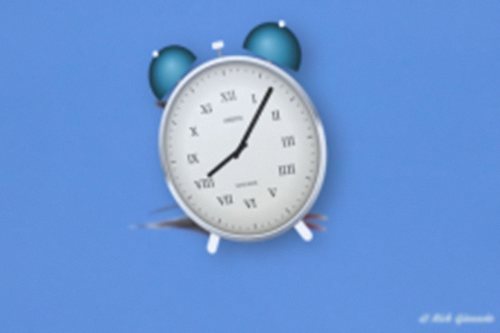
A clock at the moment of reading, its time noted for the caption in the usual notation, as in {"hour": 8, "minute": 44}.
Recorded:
{"hour": 8, "minute": 7}
